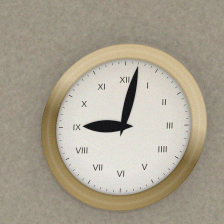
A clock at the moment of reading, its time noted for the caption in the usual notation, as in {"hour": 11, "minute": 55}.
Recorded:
{"hour": 9, "minute": 2}
